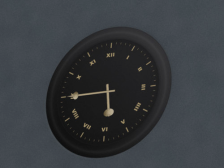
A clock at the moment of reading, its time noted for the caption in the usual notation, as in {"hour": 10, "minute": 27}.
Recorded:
{"hour": 5, "minute": 45}
